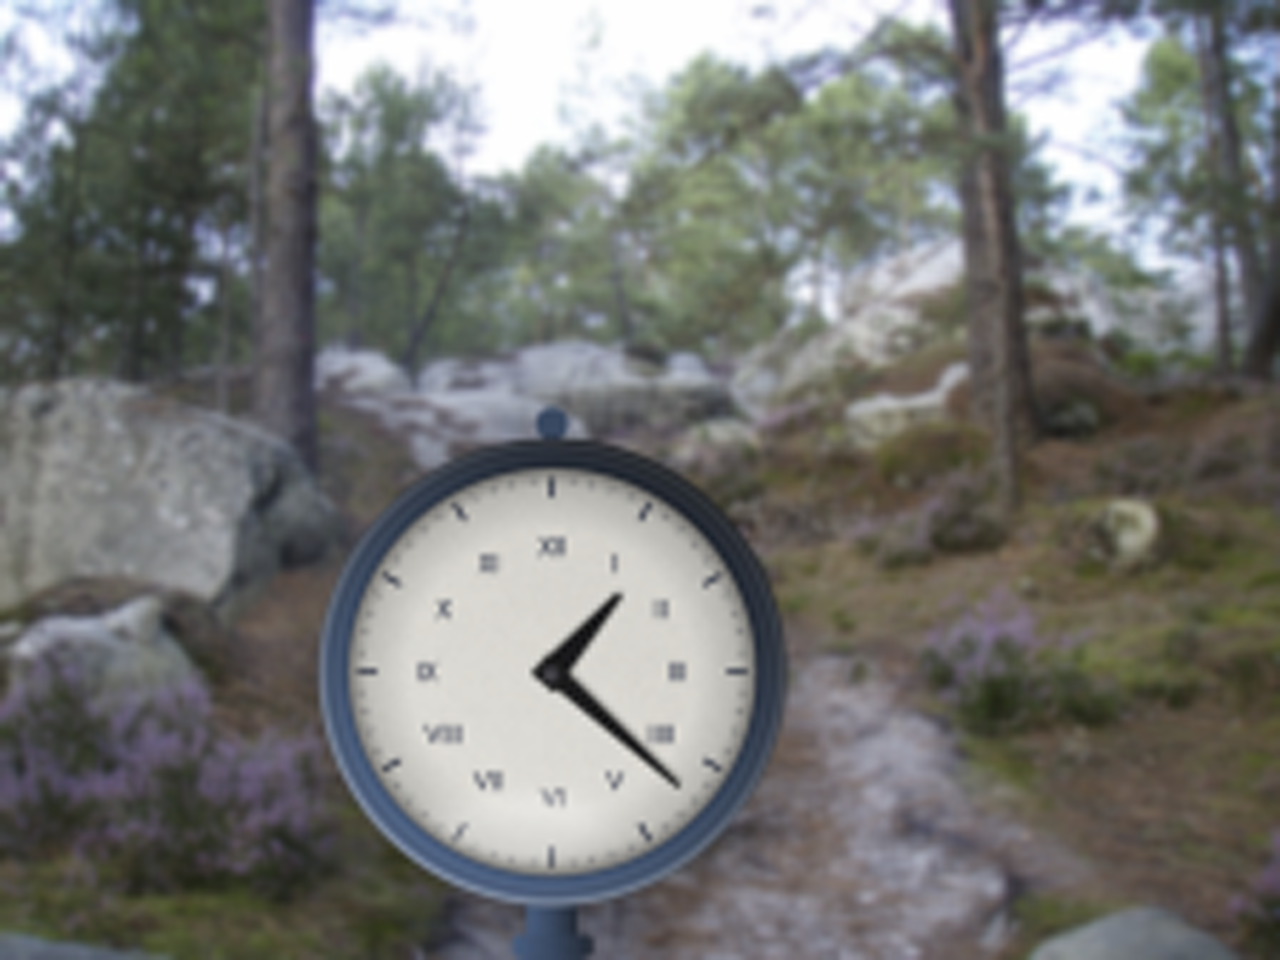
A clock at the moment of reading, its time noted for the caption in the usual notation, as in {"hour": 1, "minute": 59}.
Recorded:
{"hour": 1, "minute": 22}
